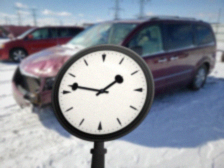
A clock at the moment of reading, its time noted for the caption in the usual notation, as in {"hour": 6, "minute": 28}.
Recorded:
{"hour": 1, "minute": 47}
